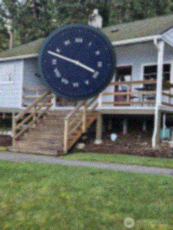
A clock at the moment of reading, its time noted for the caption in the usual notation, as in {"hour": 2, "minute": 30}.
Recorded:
{"hour": 3, "minute": 48}
